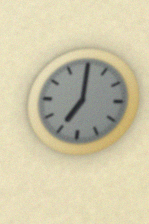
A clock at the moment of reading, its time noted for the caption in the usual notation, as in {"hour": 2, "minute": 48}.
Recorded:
{"hour": 7, "minute": 0}
